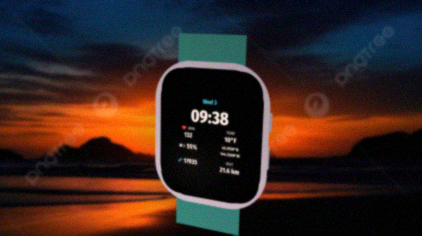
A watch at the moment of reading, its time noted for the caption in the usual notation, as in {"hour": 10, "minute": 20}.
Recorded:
{"hour": 9, "minute": 38}
